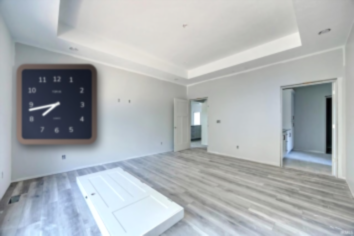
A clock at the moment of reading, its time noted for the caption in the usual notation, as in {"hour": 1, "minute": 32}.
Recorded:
{"hour": 7, "minute": 43}
